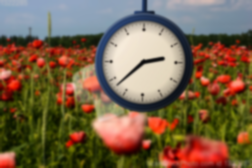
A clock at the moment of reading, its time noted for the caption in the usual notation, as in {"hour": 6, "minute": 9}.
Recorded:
{"hour": 2, "minute": 38}
